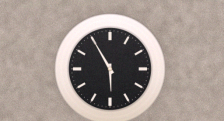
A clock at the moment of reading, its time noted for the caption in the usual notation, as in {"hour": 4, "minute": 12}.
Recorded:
{"hour": 5, "minute": 55}
